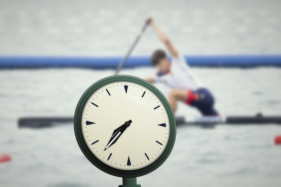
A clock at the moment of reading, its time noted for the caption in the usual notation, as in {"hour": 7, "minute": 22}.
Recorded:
{"hour": 7, "minute": 37}
